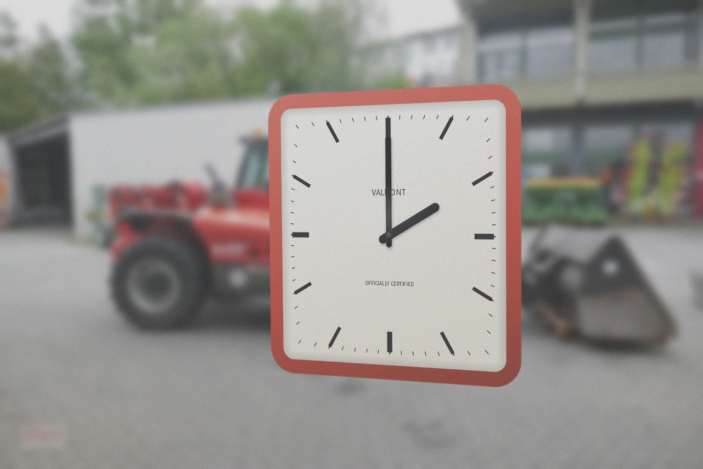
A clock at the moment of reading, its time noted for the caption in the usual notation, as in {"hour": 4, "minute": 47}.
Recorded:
{"hour": 2, "minute": 0}
